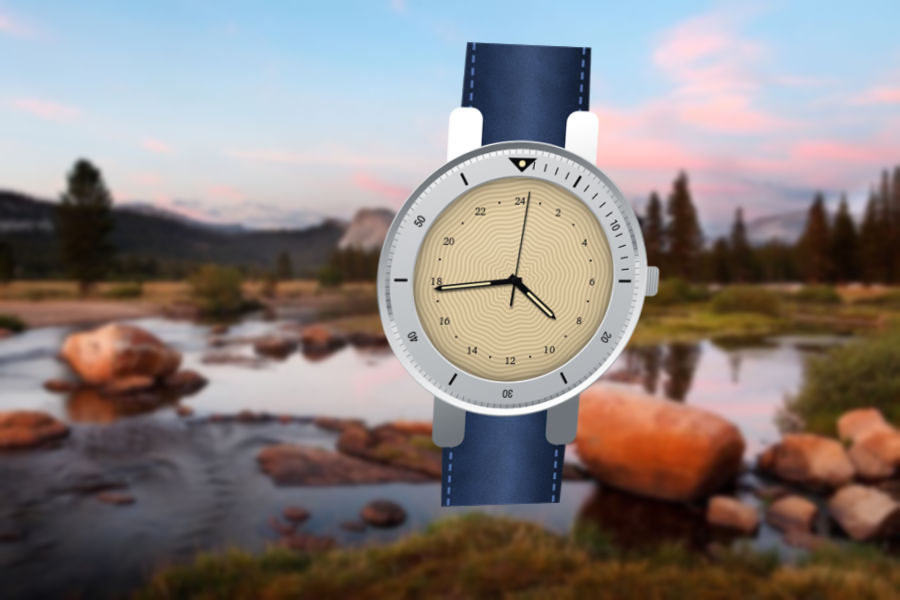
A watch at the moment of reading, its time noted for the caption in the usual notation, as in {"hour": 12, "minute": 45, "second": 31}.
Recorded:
{"hour": 8, "minute": 44, "second": 1}
